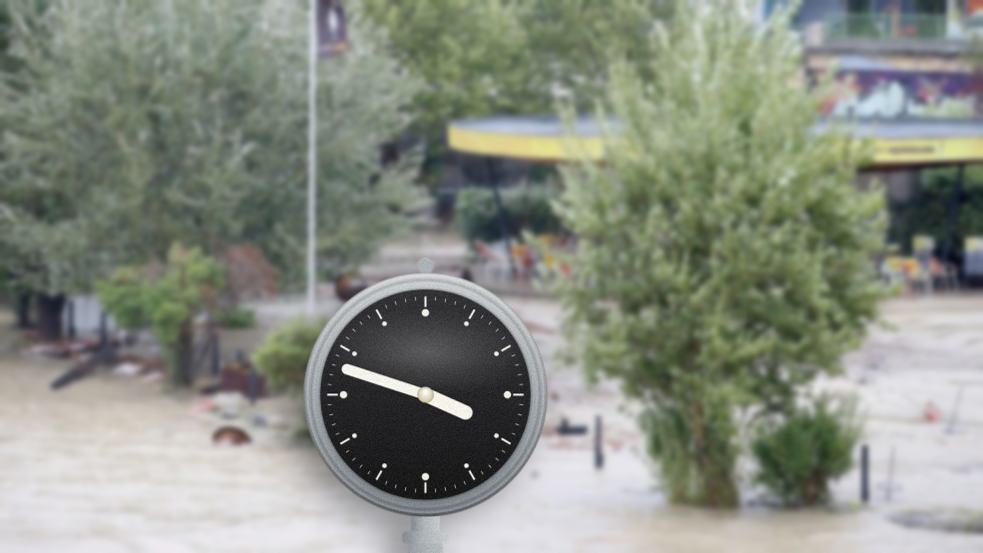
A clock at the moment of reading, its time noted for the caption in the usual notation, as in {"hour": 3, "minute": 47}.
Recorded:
{"hour": 3, "minute": 48}
